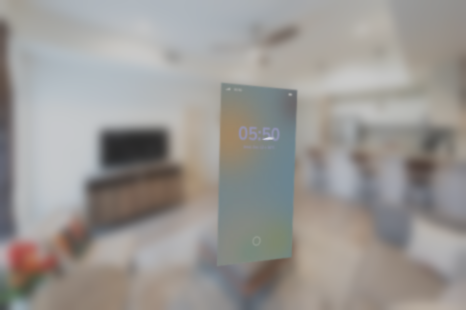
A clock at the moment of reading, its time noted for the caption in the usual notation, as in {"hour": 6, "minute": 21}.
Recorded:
{"hour": 5, "minute": 50}
